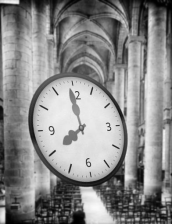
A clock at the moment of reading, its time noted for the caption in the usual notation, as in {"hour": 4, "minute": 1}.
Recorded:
{"hour": 7, "minute": 59}
